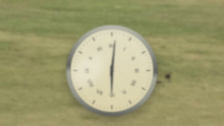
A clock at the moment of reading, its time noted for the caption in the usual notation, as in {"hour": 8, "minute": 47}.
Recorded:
{"hour": 6, "minute": 1}
